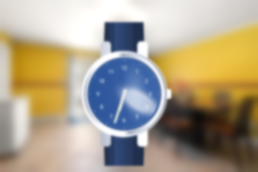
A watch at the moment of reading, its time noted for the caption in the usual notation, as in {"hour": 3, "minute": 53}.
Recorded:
{"hour": 6, "minute": 33}
